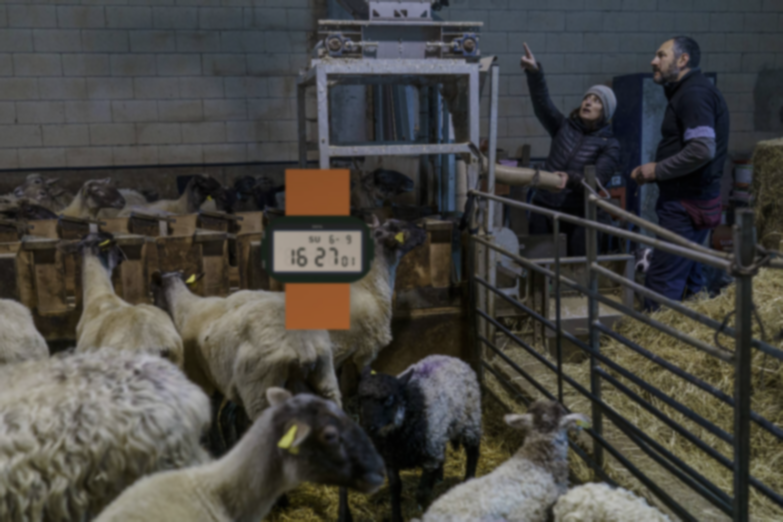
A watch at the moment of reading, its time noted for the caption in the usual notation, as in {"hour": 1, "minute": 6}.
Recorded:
{"hour": 16, "minute": 27}
